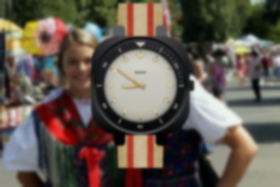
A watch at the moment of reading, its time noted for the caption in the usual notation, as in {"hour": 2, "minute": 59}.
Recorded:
{"hour": 8, "minute": 51}
